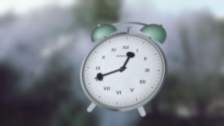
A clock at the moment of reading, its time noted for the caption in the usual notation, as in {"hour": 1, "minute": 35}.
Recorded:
{"hour": 12, "minute": 41}
